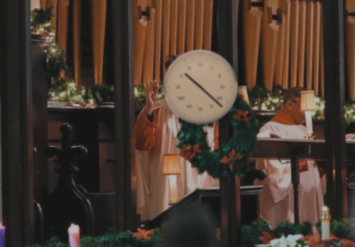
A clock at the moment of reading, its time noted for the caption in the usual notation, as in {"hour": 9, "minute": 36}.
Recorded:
{"hour": 10, "minute": 22}
